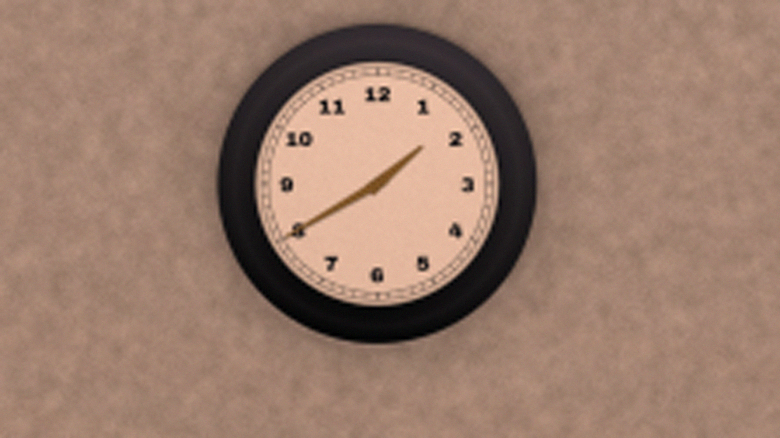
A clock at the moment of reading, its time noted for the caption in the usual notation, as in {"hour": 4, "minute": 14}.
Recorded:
{"hour": 1, "minute": 40}
